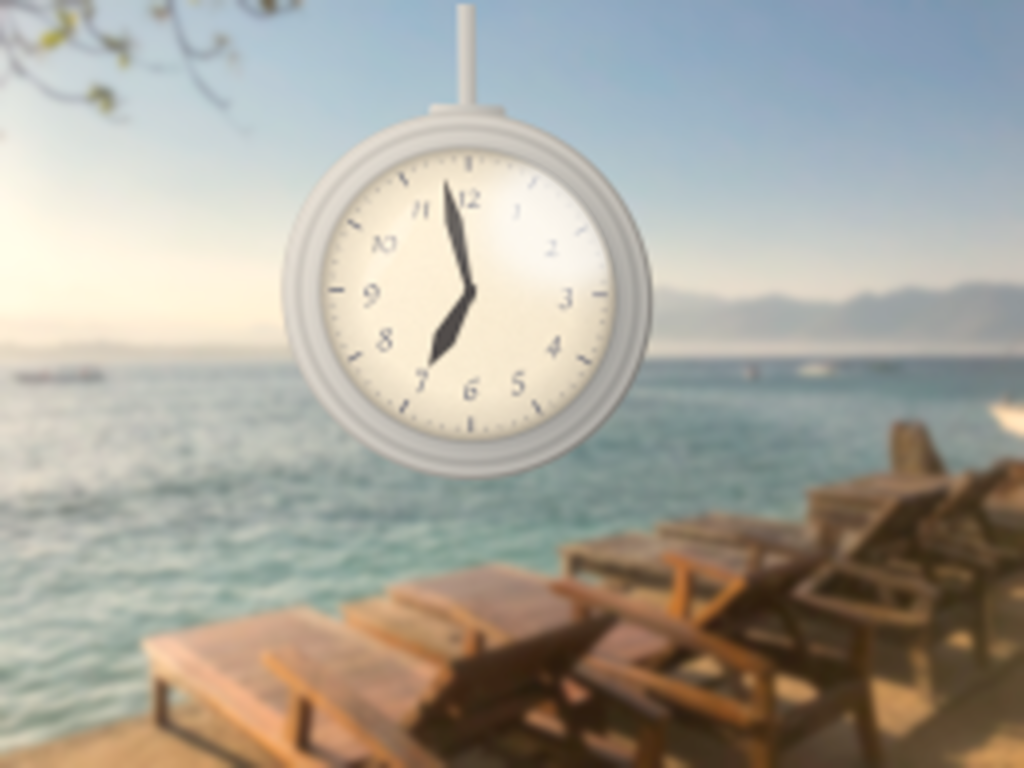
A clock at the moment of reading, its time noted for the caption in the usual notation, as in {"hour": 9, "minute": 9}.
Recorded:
{"hour": 6, "minute": 58}
